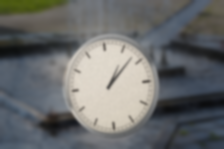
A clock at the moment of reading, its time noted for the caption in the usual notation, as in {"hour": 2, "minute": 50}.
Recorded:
{"hour": 1, "minute": 8}
